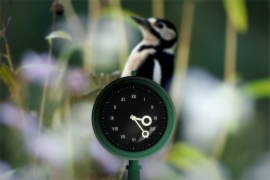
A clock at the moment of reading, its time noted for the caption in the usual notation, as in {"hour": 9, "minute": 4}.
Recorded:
{"hour": 3, "minute": 24}
